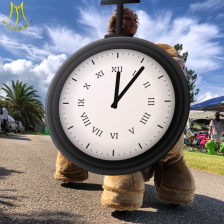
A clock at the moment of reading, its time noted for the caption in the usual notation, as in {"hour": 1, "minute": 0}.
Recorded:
{"hour": 12, "minute": 6}
